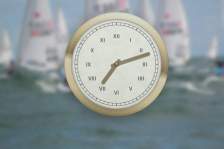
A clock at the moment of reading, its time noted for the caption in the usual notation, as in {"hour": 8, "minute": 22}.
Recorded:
{"hour": 7, "minute": 12}
